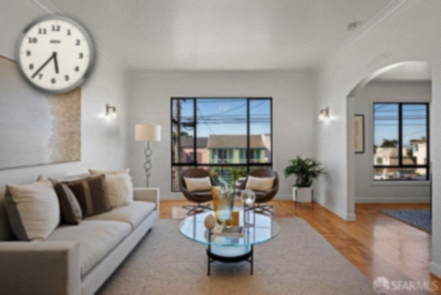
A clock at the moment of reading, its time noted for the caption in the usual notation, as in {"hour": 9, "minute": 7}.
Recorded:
{"hour": 5, "minute": 37}
